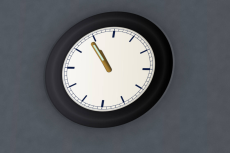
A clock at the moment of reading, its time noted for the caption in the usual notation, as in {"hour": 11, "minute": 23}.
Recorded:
{"hour": 10, "minute": 54}
